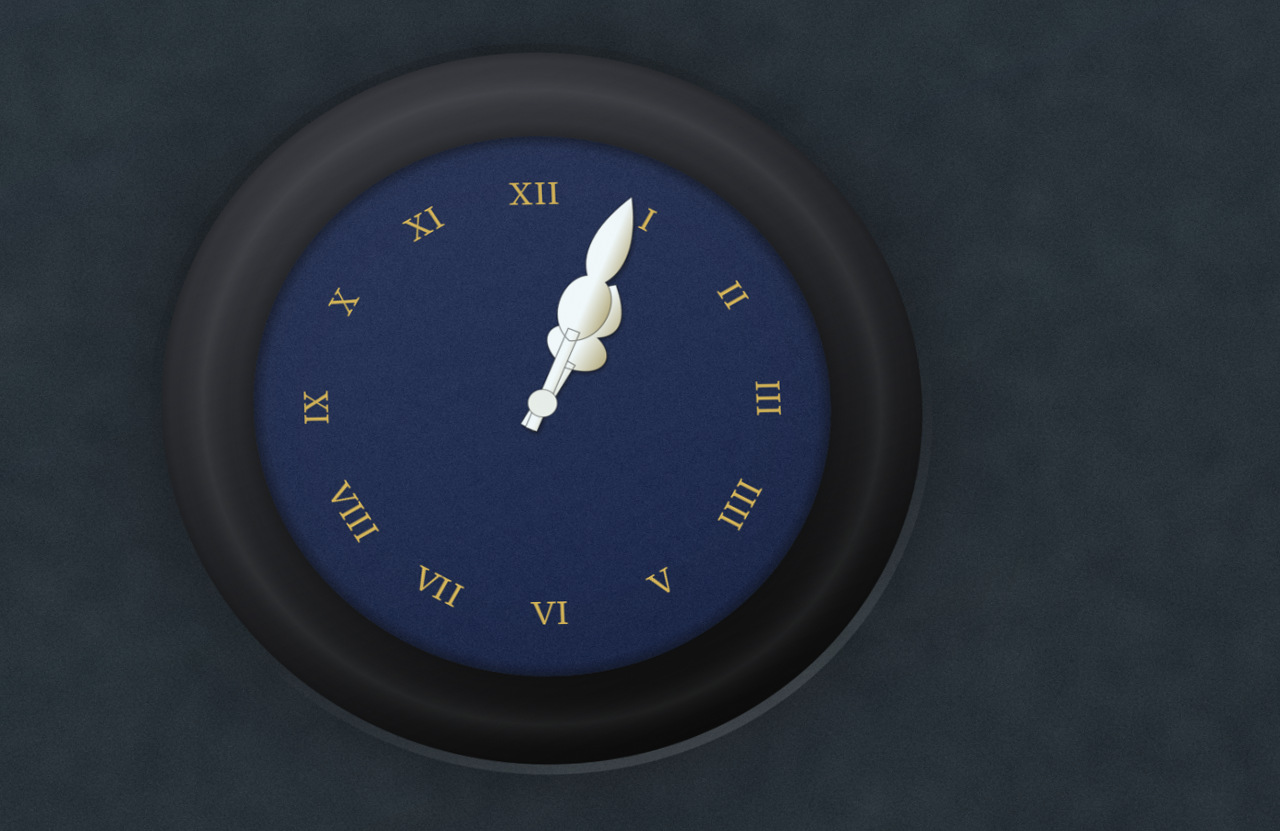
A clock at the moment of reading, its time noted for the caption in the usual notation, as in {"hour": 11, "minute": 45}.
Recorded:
{"hour": 1, "minute": 4}
